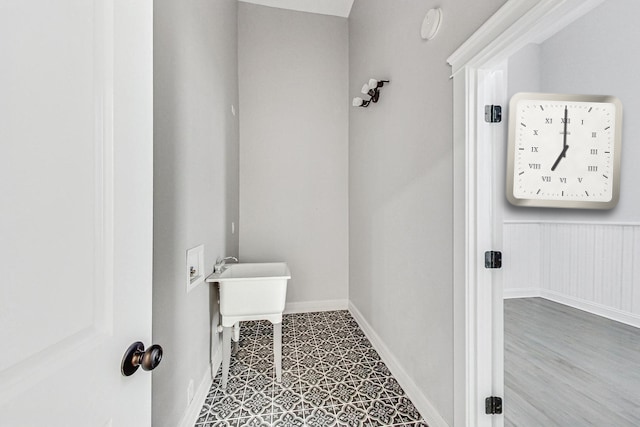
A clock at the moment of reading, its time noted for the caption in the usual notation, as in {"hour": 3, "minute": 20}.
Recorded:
{"hour": 7, "minute": 0}
